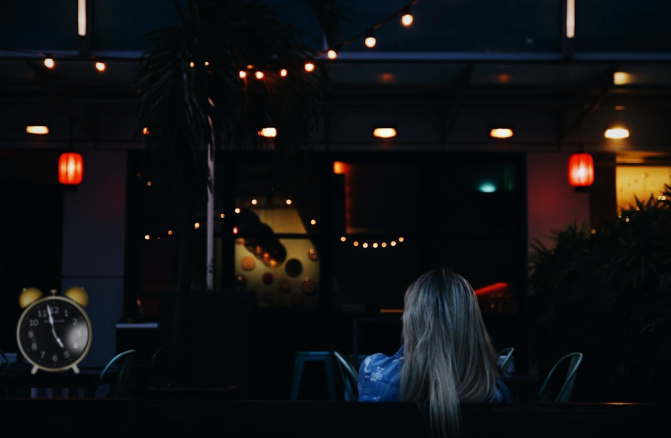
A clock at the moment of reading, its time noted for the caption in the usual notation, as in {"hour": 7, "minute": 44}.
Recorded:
{"hour": 4, "minute": 58}
